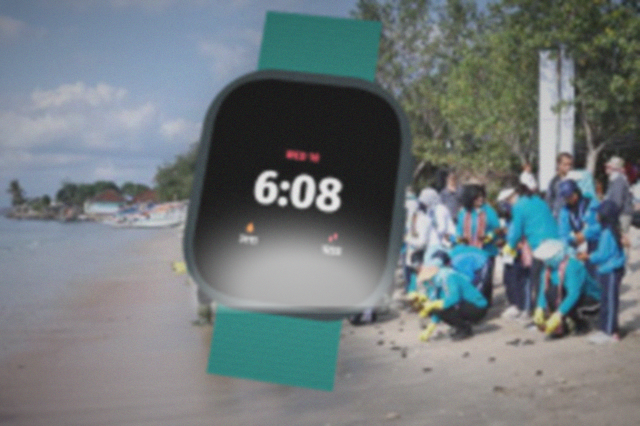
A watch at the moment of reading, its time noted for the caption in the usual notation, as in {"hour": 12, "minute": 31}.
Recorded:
{"hour": 6, "minute": 8}
